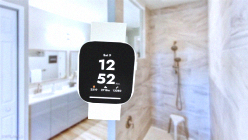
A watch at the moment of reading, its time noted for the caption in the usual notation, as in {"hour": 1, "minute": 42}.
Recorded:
{"hour": 12, "minute": 52}
